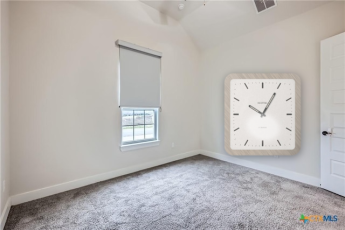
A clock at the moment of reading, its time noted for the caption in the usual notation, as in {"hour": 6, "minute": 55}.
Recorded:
{"hour": 10, "minute": 5}
